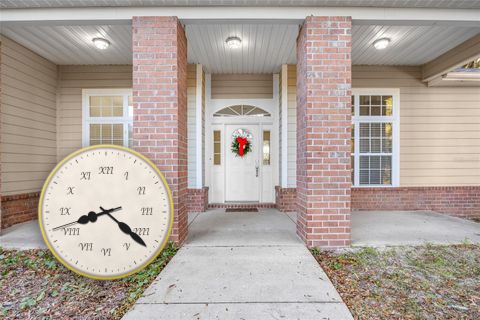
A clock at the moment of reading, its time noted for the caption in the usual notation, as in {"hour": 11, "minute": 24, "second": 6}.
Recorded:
{"hour": 8, "minute": 21, "second": 42}
